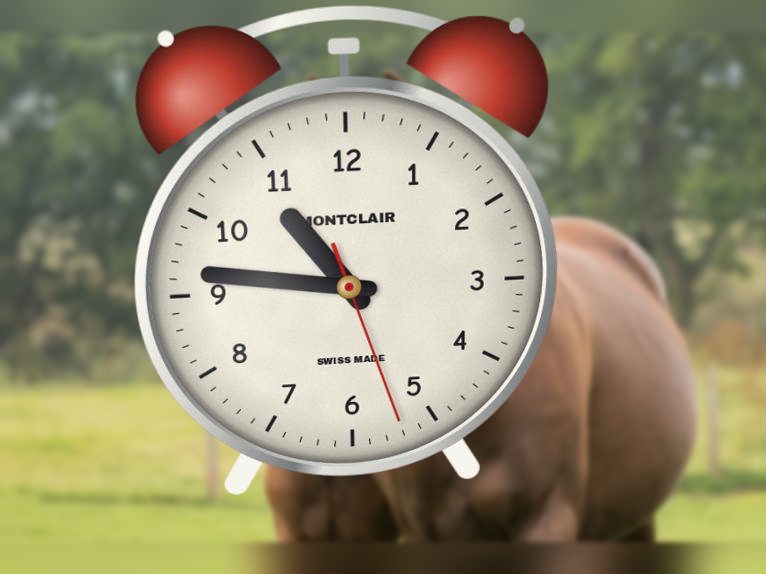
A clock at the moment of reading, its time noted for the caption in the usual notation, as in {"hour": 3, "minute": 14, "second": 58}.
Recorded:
{"hour": 10, "minute": 46, "second": 27}
